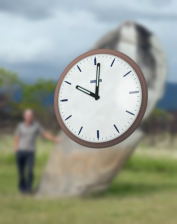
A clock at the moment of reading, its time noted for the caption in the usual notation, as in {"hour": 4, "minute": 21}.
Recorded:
{"hour": 10, "minute": 1}
